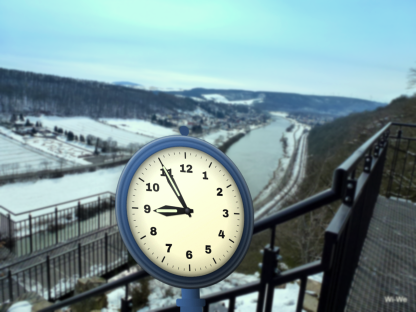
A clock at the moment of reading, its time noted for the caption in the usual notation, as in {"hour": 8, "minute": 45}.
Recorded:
{"hour": 8, "minute": 55}
